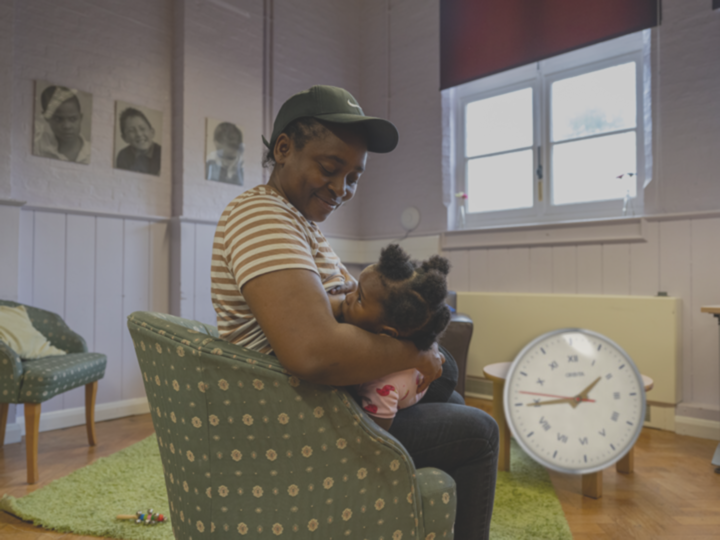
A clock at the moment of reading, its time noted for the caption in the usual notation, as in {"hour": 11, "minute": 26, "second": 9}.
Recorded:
{"hour": 1, "minute": 44, "second": 47}
